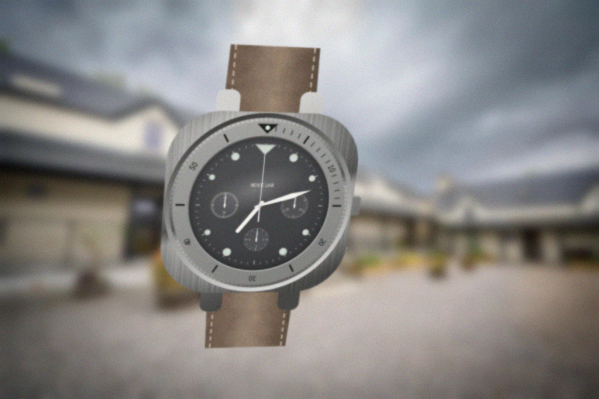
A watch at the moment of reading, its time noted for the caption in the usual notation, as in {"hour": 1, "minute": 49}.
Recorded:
{"hour": 7, "minute": 12}
